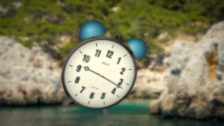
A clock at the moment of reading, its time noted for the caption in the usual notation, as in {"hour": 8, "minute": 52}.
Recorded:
{"hour": 9, "minute": 17}
